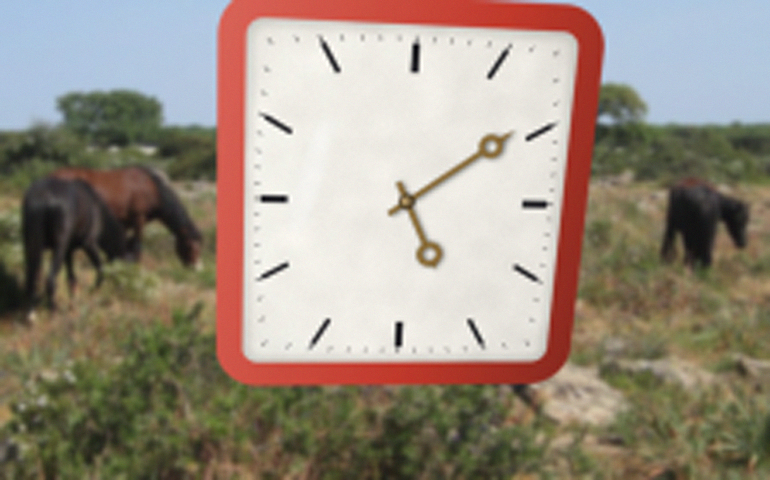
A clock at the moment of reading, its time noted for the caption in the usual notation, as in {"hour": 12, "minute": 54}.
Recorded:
{"hour": 5, "minute": 9}
